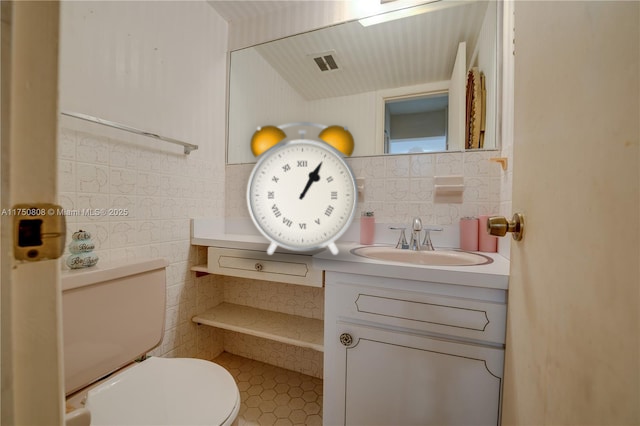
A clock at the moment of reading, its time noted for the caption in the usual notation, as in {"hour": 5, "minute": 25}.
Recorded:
{"hour": 1, "minute": 5}
